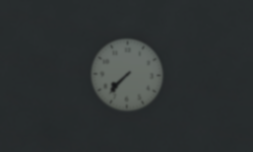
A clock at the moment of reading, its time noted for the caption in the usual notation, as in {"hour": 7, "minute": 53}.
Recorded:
{"hour": 7, "minute": 37}
